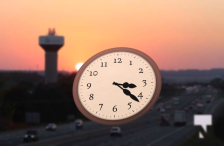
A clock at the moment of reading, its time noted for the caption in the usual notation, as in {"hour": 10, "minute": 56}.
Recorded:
{"hour": 3, "minute": 22}
